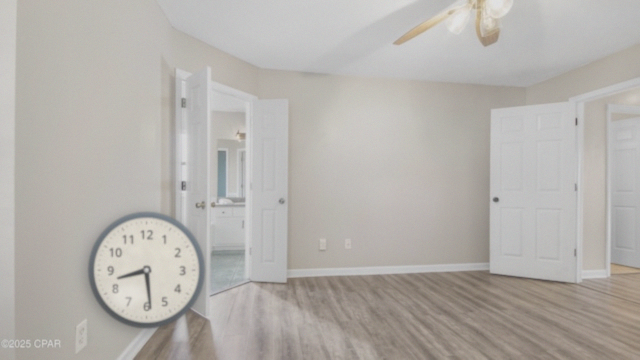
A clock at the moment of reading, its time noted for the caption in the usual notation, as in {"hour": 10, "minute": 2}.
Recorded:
{"hour": 8, "minute": 29}
